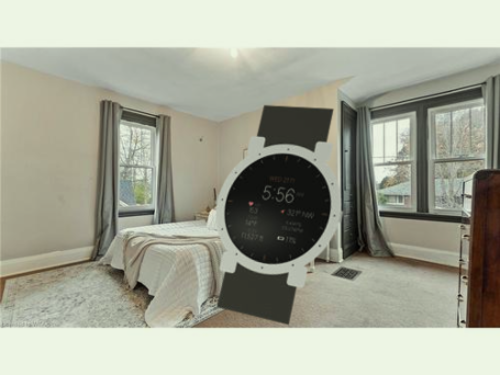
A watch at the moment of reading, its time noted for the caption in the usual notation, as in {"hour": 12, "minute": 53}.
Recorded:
{"hour": 5, "minute": 56}
